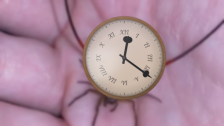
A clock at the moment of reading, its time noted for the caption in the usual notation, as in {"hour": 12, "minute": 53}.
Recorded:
{"hour": 12, "minute": 21}
